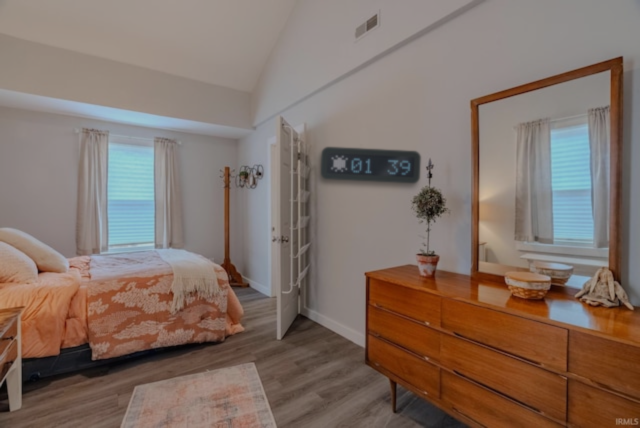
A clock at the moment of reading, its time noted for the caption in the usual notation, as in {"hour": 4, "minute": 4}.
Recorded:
{"hour": 1, "minute": 39}
